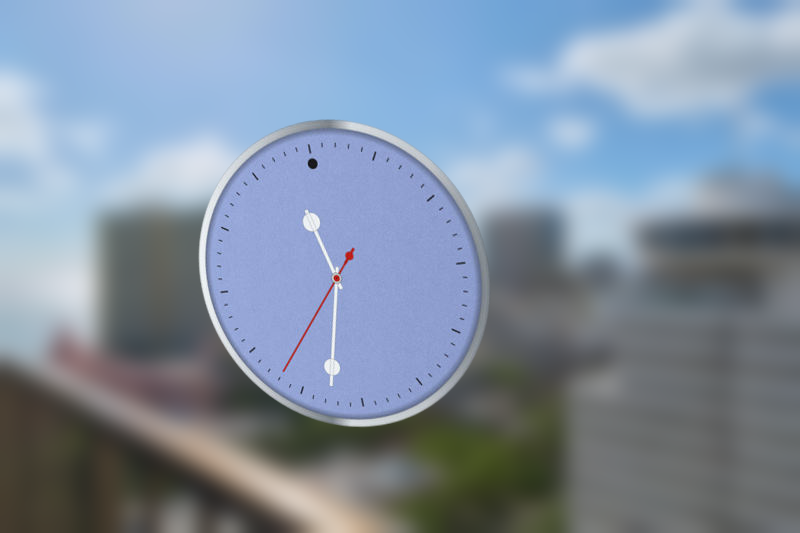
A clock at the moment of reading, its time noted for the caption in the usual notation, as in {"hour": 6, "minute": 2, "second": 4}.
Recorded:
{"hour": 11, "minute": 32, "second": 37}
